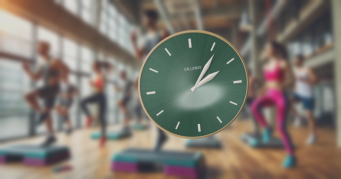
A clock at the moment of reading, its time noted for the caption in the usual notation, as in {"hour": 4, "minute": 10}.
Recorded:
{"hour": 2, "minute": 6}
